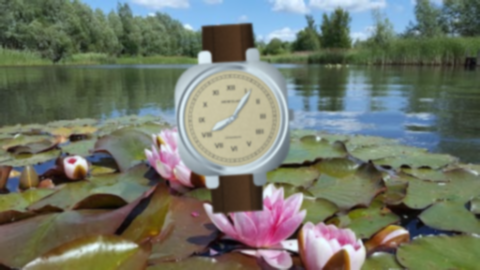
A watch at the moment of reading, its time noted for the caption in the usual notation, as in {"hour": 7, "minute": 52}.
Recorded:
{"hour": 8, "minute": 6}
